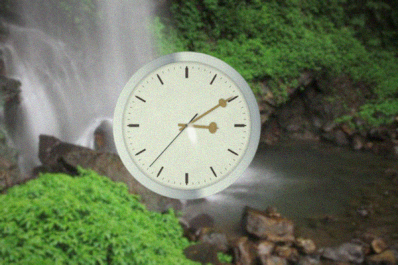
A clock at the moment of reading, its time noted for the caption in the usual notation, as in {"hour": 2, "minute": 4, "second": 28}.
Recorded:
{"hour": 3, "minute": 9, "second": 37}
